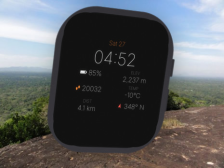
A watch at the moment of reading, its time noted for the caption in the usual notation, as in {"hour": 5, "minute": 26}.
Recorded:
{"hour": 4, "minute": 52}
